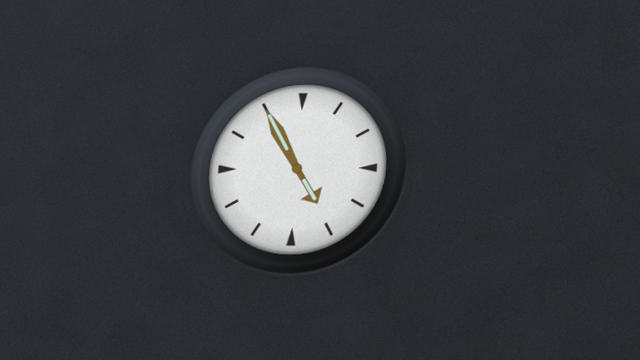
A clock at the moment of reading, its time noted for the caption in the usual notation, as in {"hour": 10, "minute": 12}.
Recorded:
{"hour": 4, "minute": 55}
